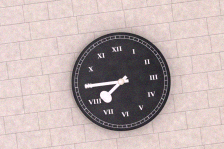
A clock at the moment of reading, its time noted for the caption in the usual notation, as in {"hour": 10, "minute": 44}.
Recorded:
{"hour": 7, "minute": 45}
